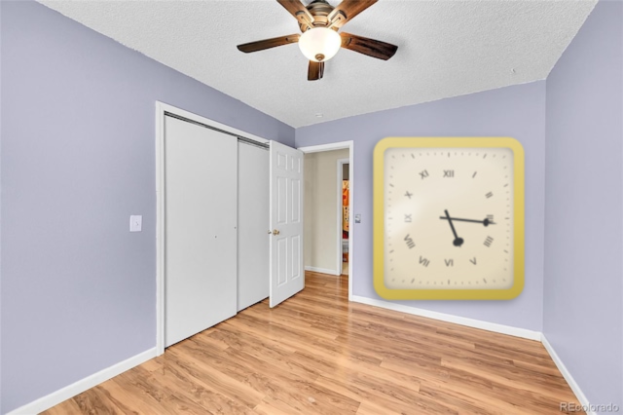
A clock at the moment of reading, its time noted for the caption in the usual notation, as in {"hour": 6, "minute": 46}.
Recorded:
{"hour": 5, "minute": 16}
